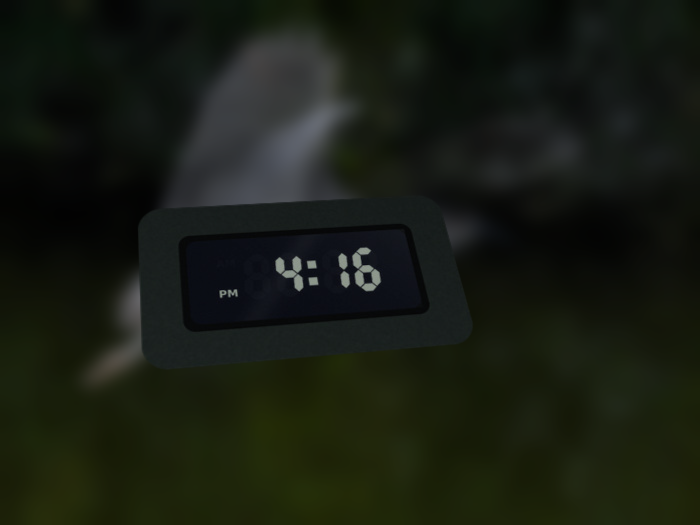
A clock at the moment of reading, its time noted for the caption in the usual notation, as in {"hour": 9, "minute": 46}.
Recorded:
{"hour": 4, "minute": 16}
